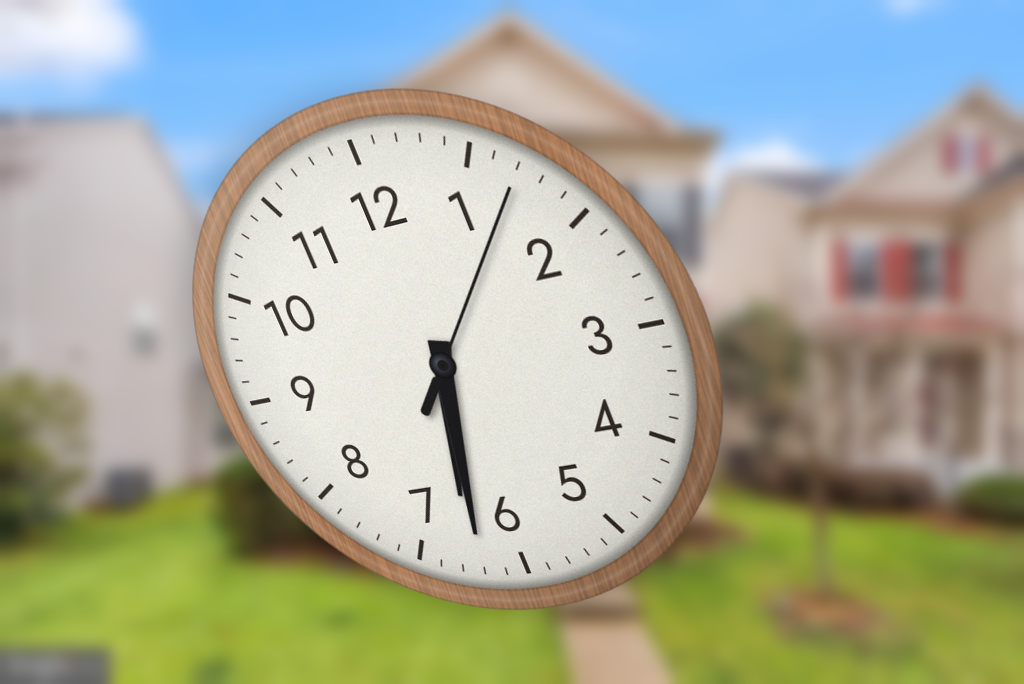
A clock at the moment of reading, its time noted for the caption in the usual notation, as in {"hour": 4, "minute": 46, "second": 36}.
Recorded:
{"hour": 6, "minute": 32, "second": 7}
